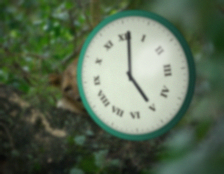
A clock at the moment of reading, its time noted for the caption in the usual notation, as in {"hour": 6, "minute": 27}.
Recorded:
{"hour": 5, "minute": 1}
